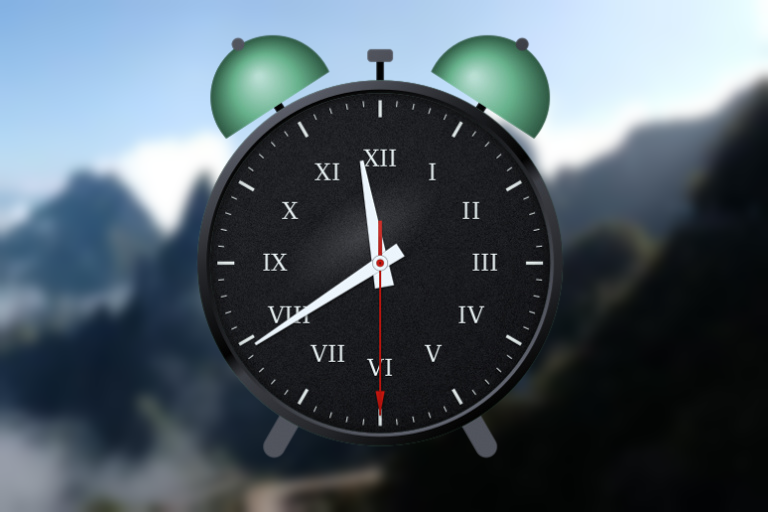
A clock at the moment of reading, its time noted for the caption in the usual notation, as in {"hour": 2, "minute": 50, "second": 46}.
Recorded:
{"hour": 11, "minute": 39, "second": 30}
